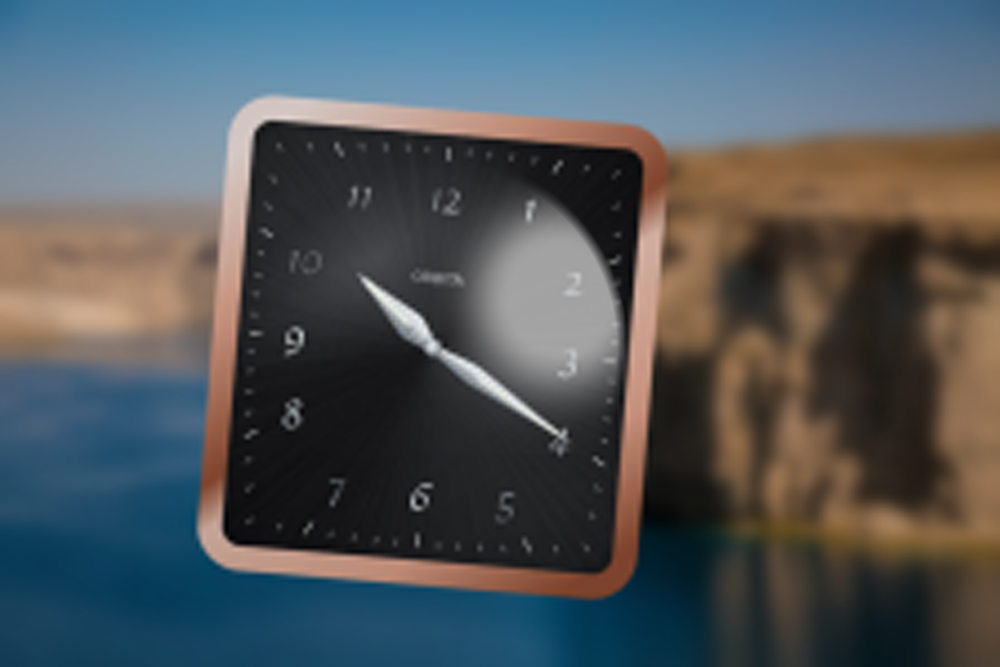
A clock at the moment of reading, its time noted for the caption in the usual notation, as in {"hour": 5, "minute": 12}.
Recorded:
{"hour": 10, "minute": 20}
